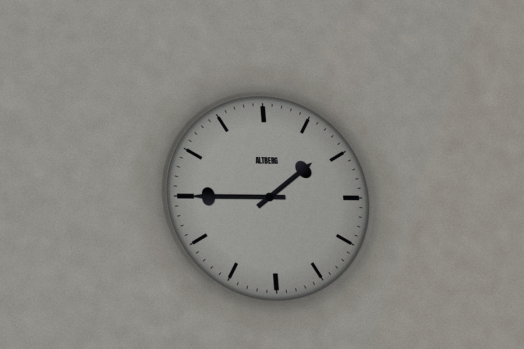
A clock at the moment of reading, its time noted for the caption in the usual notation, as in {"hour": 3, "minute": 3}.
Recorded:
{"hour": 1, "minute": 45}
